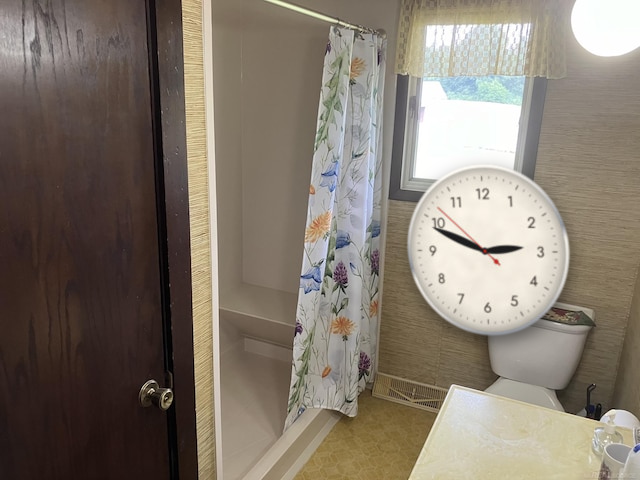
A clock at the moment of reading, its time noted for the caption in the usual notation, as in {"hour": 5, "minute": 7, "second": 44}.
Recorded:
{"hour": 2, "minute": 48, "second": 52}
